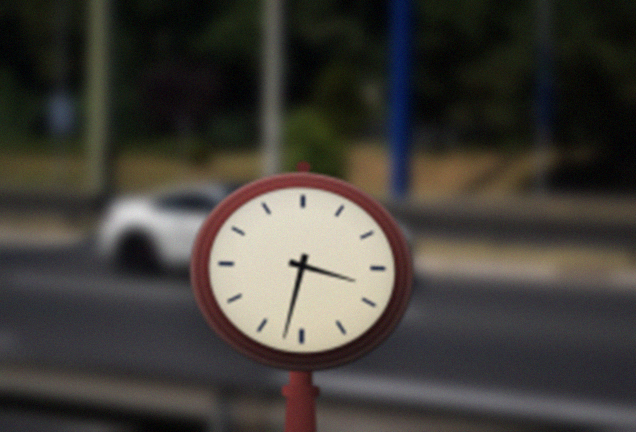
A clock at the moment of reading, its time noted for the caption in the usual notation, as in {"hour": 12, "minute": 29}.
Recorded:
{"hour": 3, "minute": 32}
